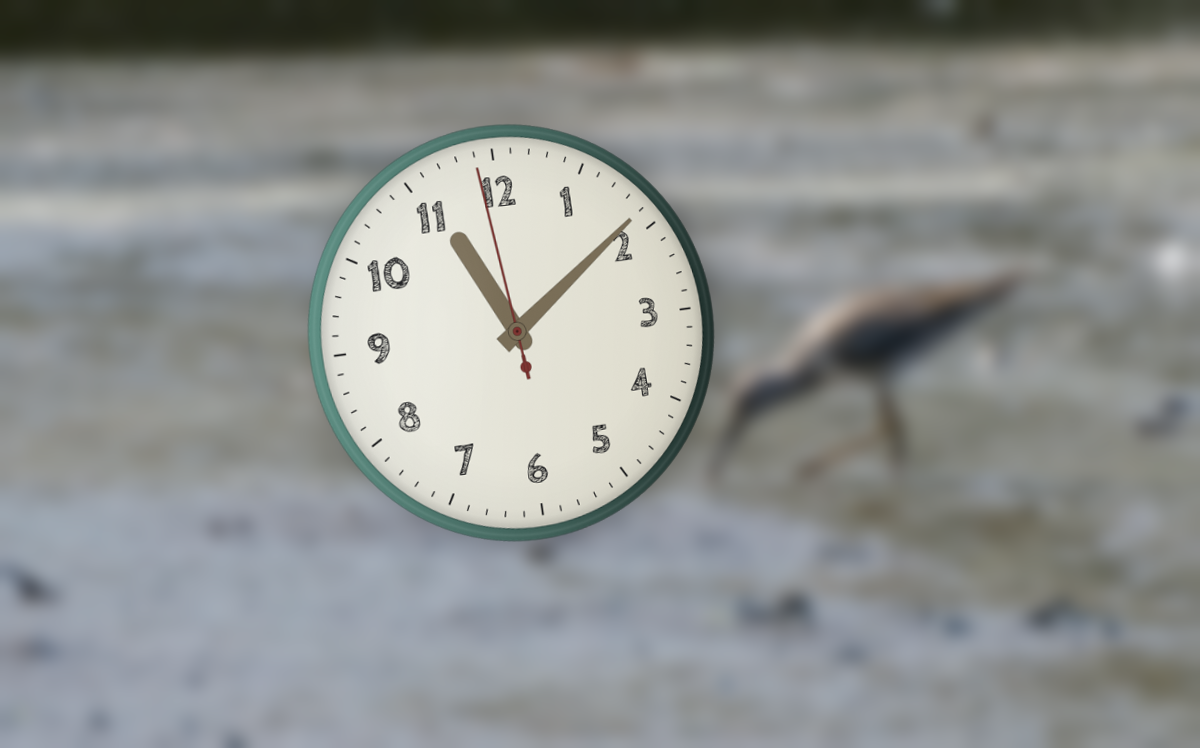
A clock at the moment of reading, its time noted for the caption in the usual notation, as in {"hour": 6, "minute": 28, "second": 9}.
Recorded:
{"hour": 11, "minute": 8, "second": 59}
